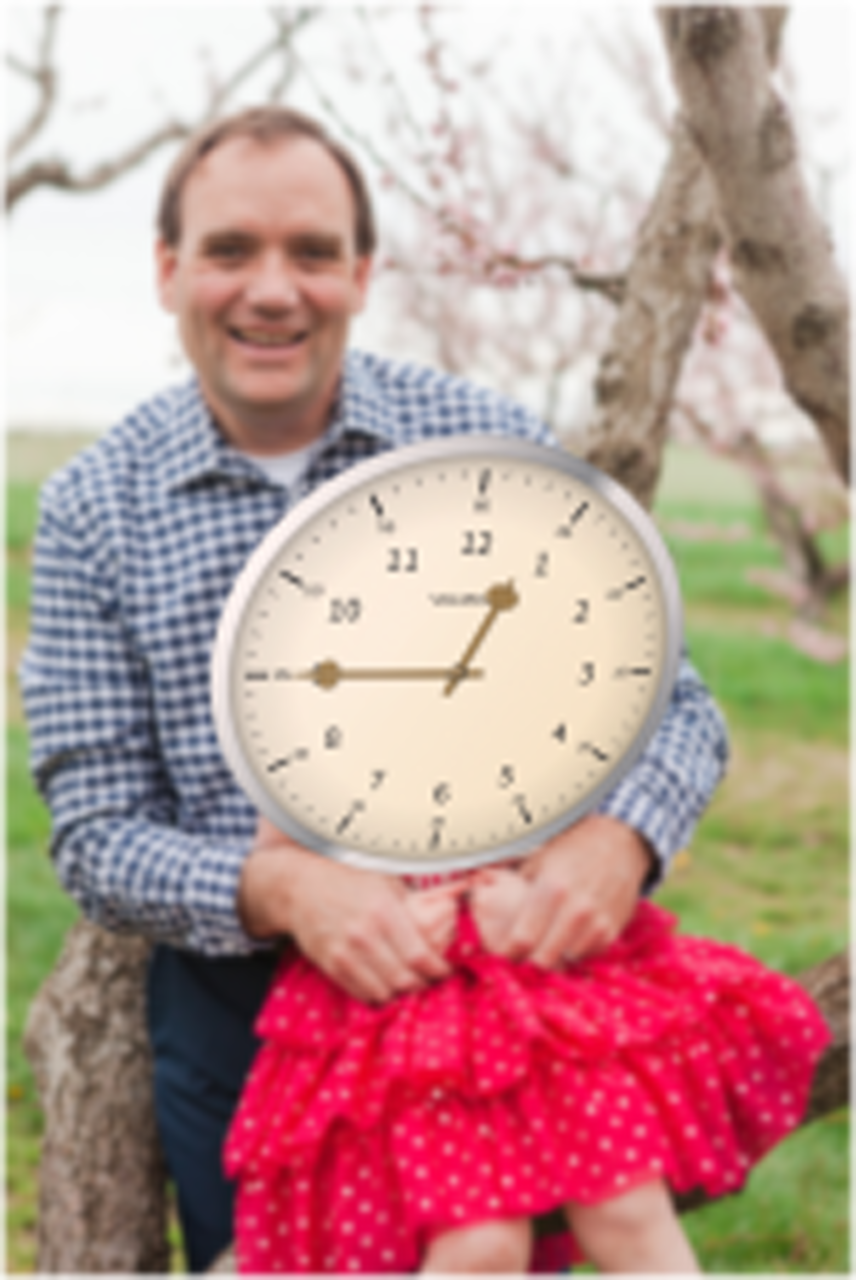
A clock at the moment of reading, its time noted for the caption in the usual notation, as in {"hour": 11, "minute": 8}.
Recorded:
{"hour": 12, "minute": 45}
